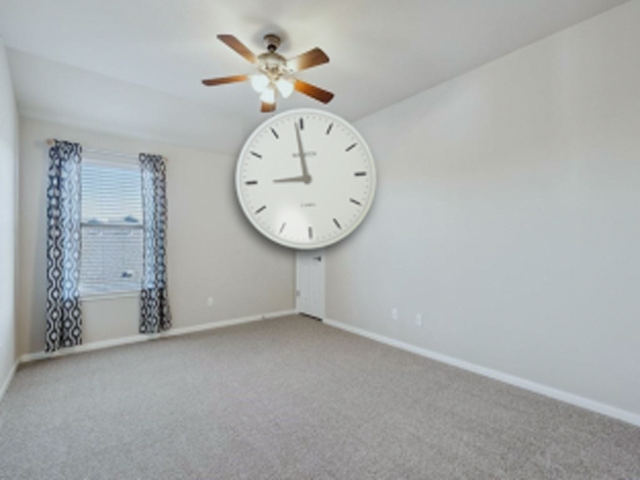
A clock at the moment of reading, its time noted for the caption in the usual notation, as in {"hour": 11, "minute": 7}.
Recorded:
{"hour": 8, "minute": 59}
